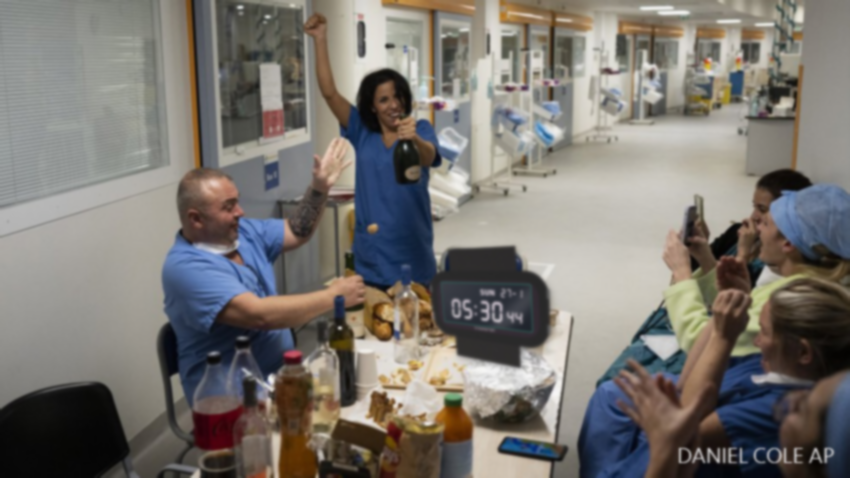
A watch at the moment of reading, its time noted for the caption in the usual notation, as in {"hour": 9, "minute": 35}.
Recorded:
{"hour": 5, "minute": 30}
